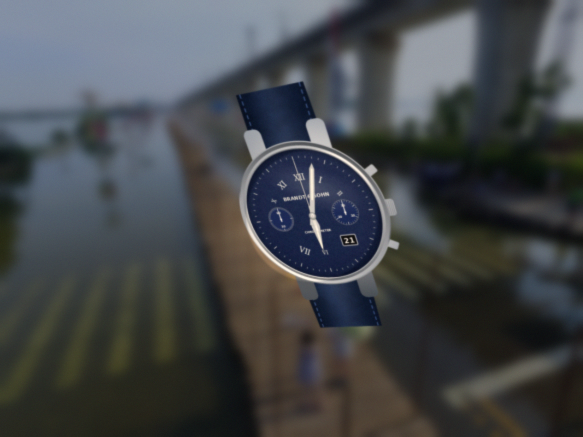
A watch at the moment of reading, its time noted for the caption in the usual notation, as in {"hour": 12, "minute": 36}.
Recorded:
{"hour": 6, "minute": 3}
